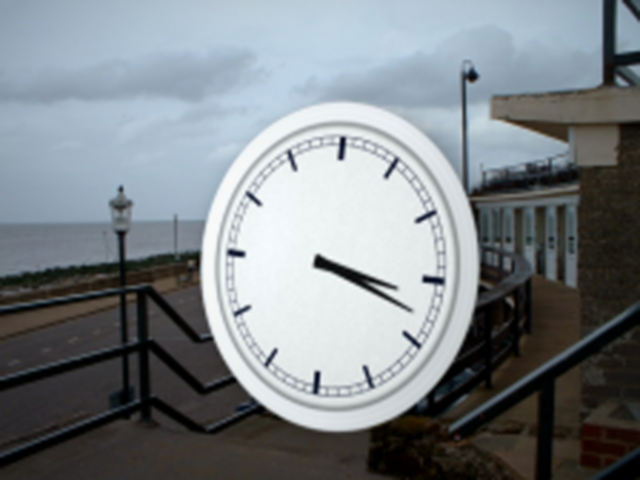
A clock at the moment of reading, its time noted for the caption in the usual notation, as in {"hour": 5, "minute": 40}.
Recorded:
{"hour": 3, "minute": 18}
